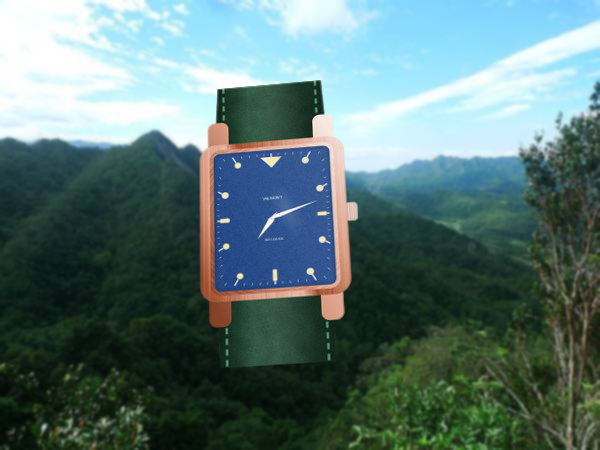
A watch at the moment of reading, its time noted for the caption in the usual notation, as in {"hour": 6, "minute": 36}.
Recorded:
{"hour": 7, "minute": 12}
